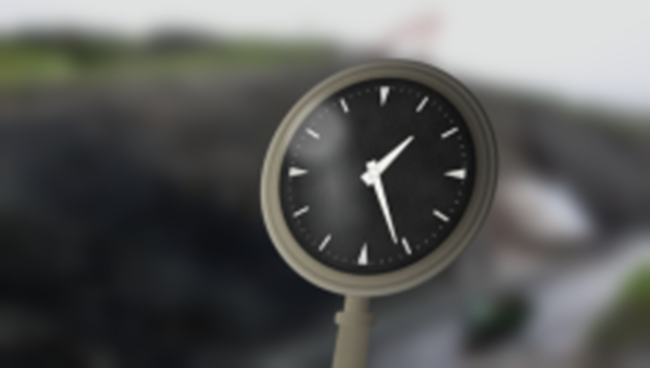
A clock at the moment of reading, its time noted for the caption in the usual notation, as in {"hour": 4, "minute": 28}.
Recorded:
{"hour": 1, "minute": 26}
